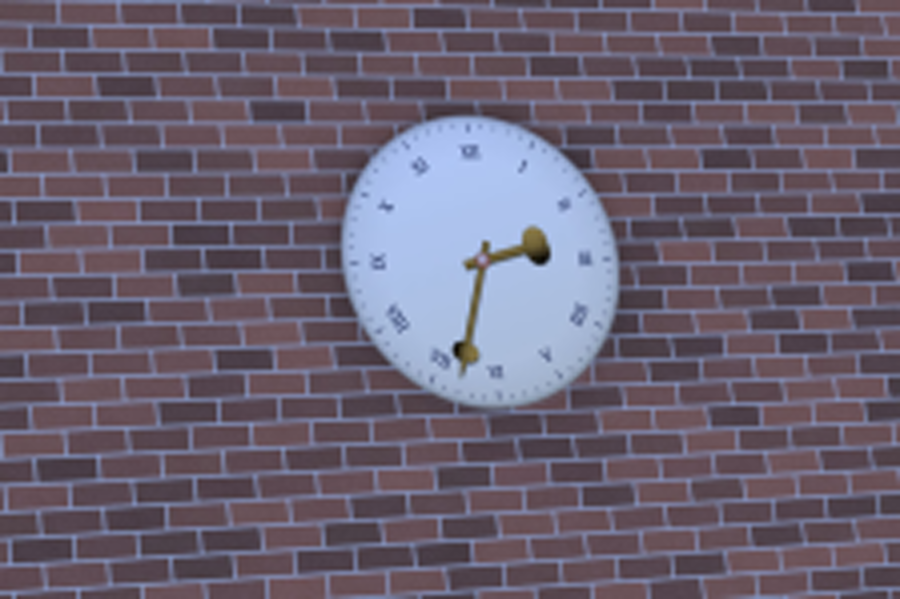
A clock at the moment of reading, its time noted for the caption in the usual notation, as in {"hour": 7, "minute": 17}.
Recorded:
{"hour": 2, "minute": 33}
